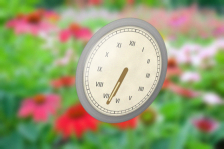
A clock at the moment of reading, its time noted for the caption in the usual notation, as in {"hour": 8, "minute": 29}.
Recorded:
{"hour": 6, "minute": 33}
